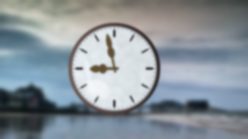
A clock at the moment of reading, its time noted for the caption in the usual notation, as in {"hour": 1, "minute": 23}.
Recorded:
{"hour": 8, "minute": 58}
